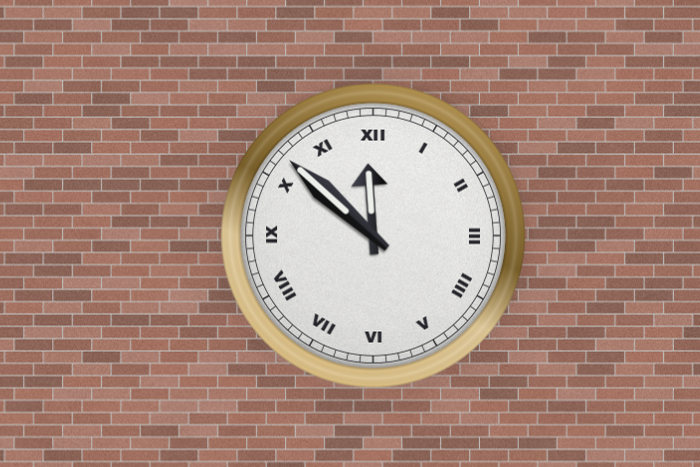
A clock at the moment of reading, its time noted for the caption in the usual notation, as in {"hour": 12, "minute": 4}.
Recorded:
{"hour": 11, "minute": 52}
